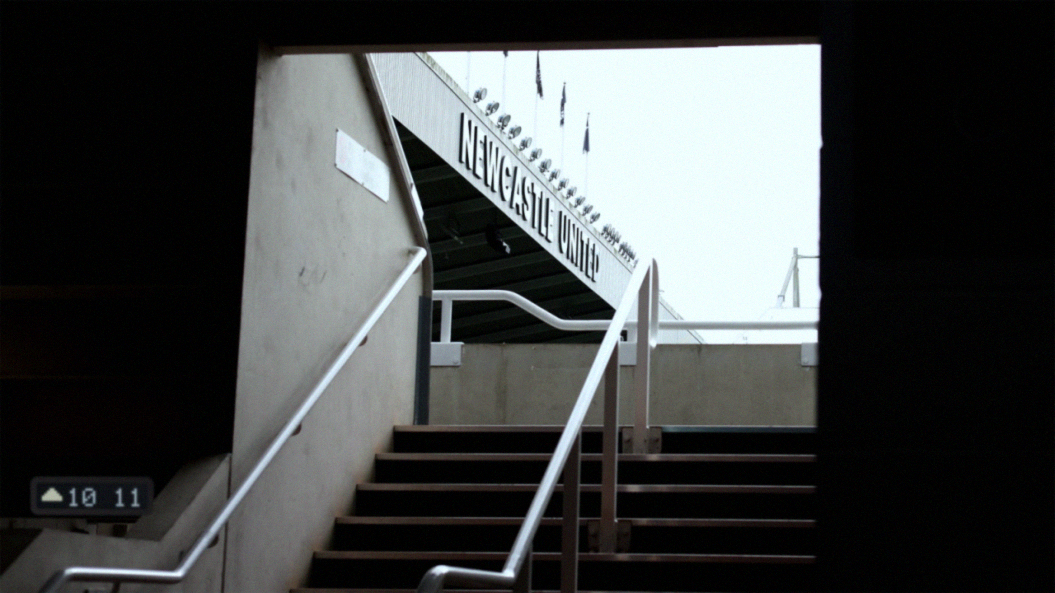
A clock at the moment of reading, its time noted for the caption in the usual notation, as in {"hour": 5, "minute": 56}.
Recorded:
{"hour": 10, "minute": 11}
